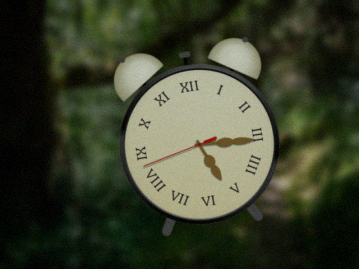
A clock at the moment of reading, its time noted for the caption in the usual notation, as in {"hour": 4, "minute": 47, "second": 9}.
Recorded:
{"hour": 5, "minute": 15, "second": 43}
